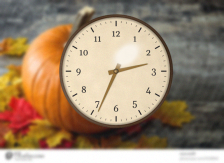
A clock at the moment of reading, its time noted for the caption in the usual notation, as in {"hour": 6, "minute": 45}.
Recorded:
{"hour": 2, "minute": 34}
